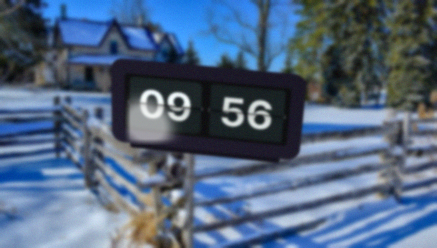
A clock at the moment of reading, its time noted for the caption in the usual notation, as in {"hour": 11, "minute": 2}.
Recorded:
{"hour": 9, "minute": 56}
